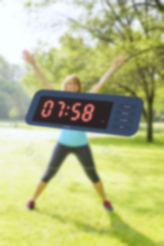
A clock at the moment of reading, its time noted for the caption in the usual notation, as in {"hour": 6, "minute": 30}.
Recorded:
{"hour": 7, "minute": 58}
